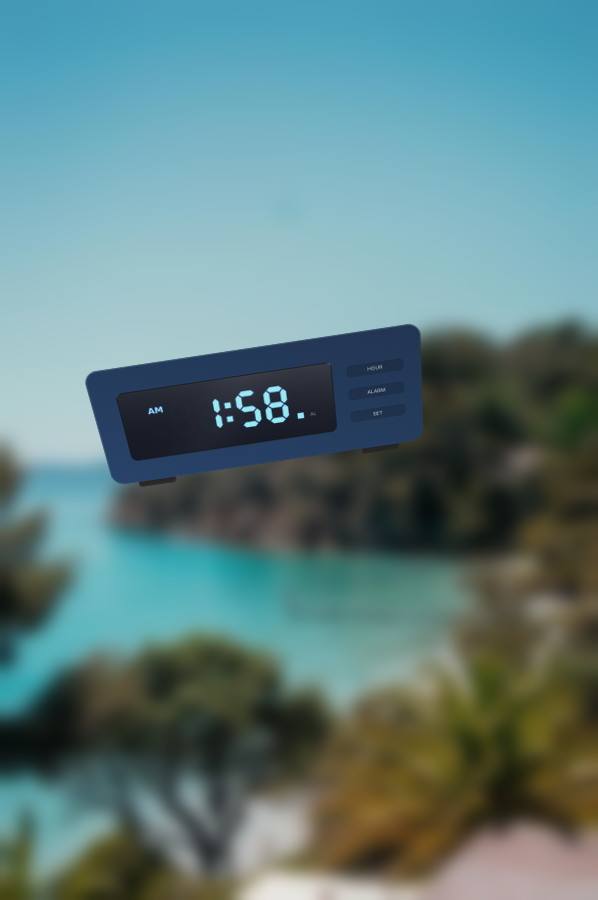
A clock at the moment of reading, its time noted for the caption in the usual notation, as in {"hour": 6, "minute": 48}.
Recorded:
{"hour": 1, "minute": 58}
